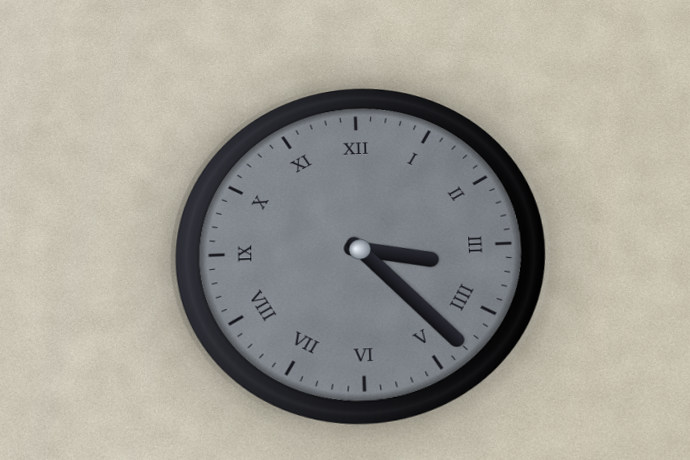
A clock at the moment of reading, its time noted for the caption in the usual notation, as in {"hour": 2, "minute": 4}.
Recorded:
{"hour": 3, "minute": 23}
